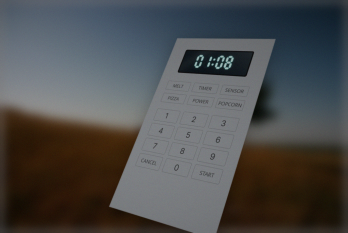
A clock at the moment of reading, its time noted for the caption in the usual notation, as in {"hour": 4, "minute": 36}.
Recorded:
{"hour": 1, "minute": 8}
